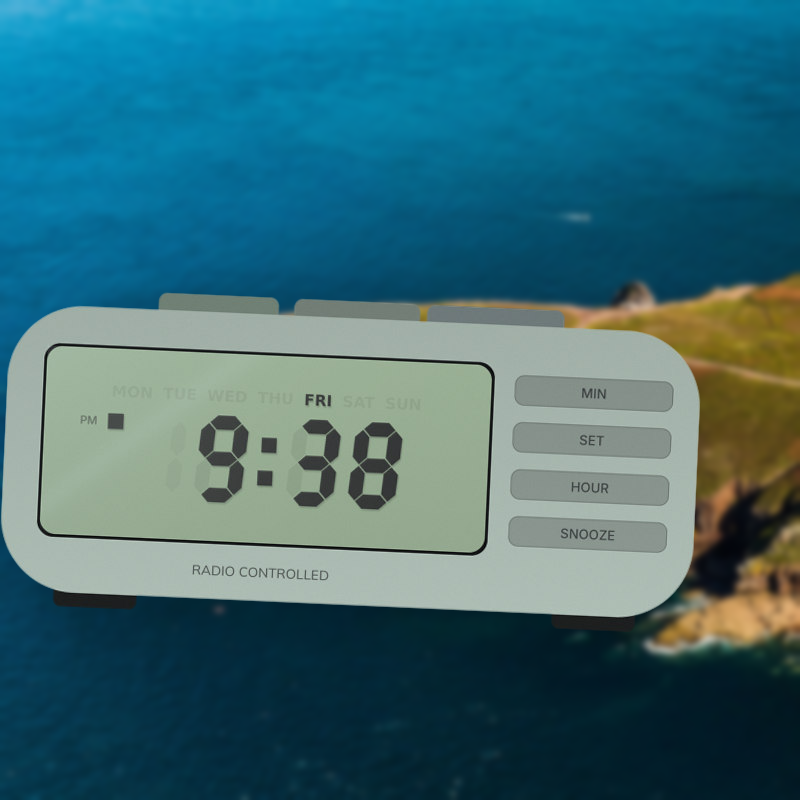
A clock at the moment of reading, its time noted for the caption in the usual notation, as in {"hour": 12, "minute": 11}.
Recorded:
{"hour": 9, "minute": 38}
